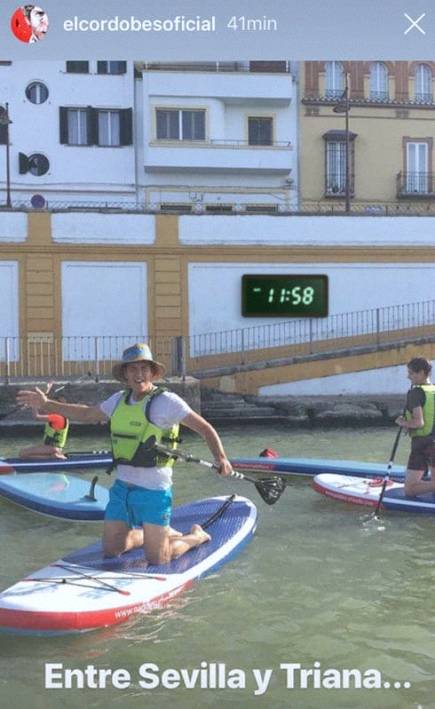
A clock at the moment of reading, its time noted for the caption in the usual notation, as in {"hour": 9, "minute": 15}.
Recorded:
{"hour": 11, "minute": 58}
